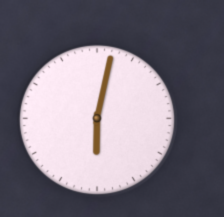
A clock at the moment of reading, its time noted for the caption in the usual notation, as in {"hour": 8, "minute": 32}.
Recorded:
{"hour": 6, "minute": 2}
